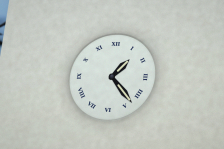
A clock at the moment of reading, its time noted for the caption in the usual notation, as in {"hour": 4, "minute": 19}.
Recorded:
{"hour": 1, "minute": 23}
